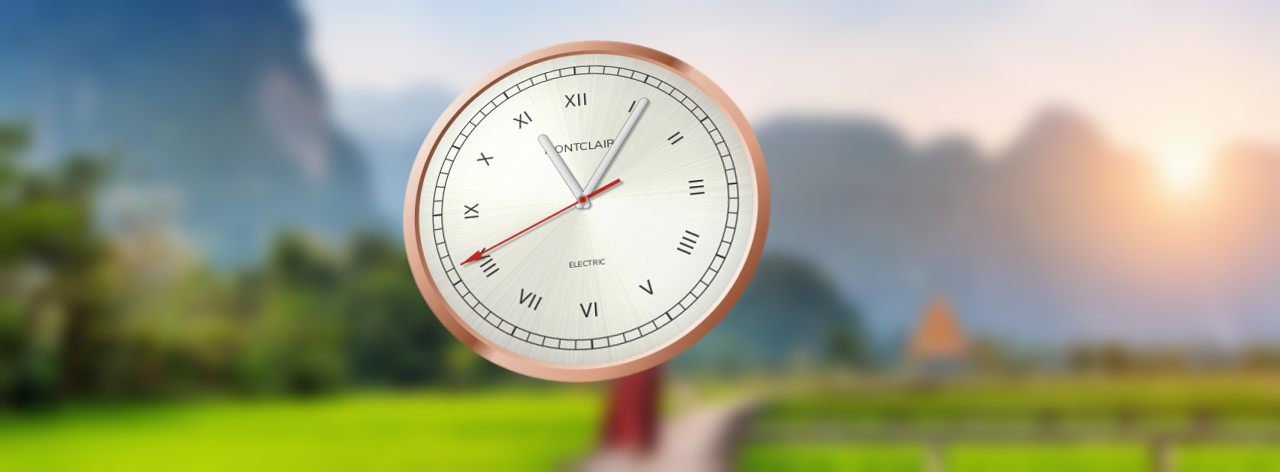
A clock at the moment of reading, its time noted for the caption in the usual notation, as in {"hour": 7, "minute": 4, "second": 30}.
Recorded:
{"hour": 11, "minute": 5, "second": 41}
